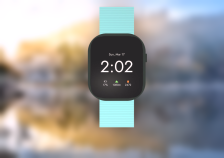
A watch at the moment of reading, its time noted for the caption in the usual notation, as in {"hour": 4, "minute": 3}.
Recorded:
{"hour": 2, "minute": 2}
